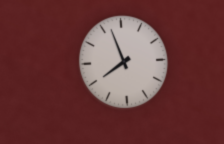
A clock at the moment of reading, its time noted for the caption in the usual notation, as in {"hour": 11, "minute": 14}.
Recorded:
{"hour": 7, "minute": 57}
